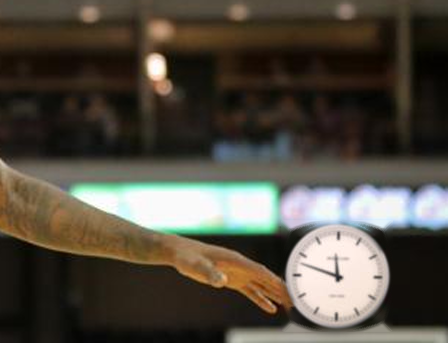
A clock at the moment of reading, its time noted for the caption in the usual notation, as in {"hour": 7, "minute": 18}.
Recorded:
{"hour": 11, "minute": 48}
